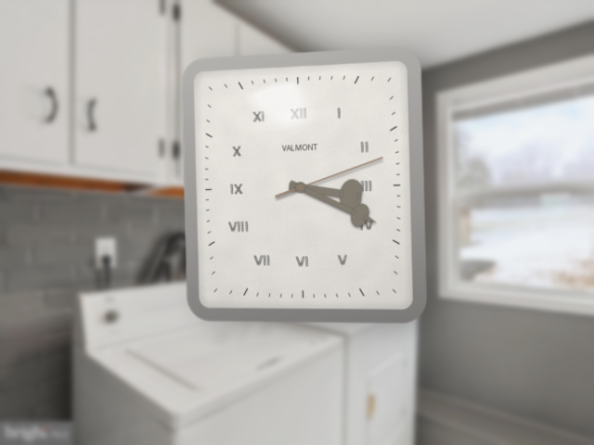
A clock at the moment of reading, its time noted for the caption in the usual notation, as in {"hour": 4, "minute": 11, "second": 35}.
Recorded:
{"hour": 3, "minute": 19, "second": 12}
